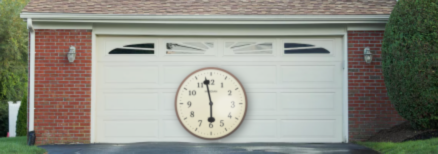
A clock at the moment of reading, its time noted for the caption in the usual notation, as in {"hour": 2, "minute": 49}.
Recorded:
{"hour": 5, "minute": 58}
